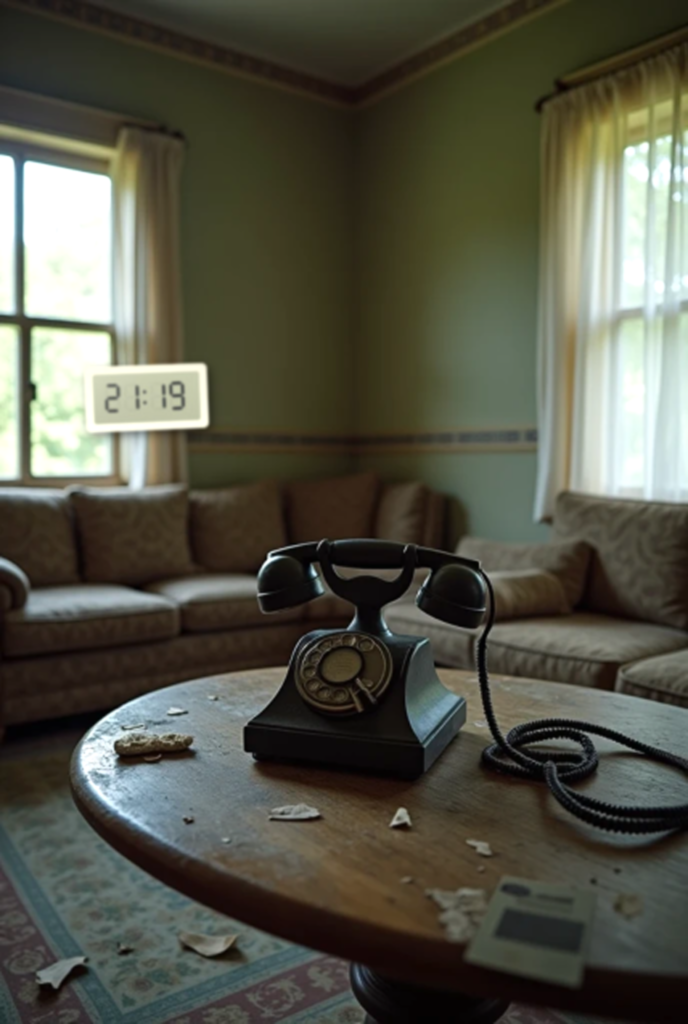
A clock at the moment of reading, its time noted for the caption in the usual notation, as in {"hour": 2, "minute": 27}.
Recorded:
{"hour": 21, "minute": 19}
